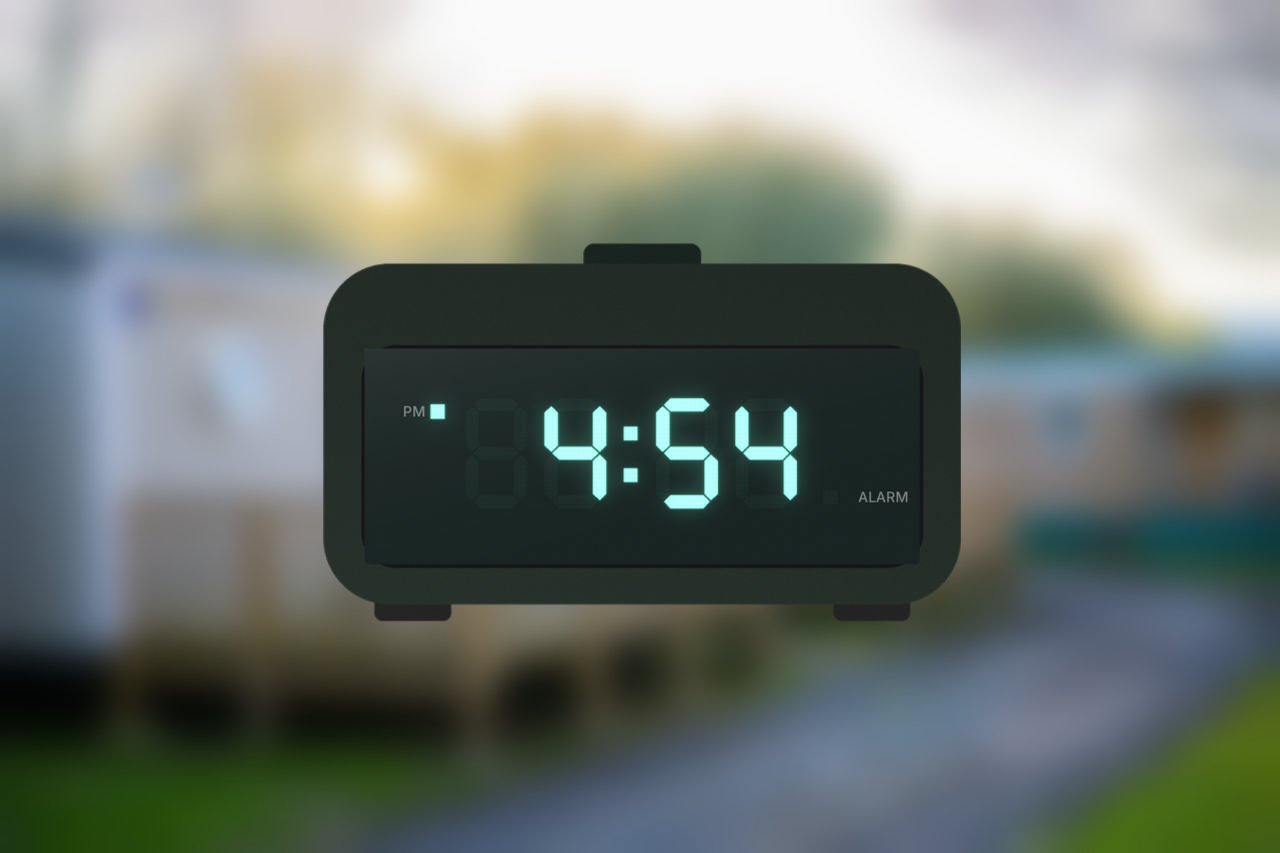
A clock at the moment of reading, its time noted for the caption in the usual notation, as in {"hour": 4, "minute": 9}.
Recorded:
{"hour": 4, "minute": 54}
